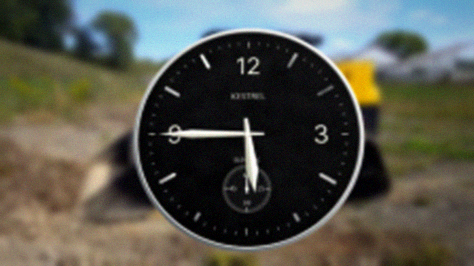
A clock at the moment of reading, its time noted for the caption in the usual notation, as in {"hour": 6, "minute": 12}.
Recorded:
{"hour": 5, "minute": 45}
